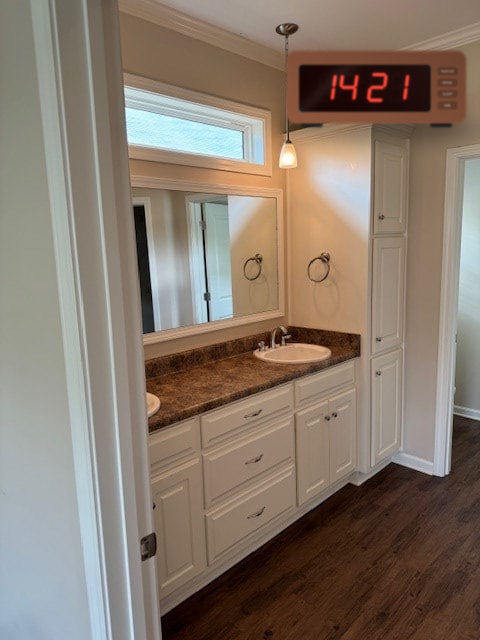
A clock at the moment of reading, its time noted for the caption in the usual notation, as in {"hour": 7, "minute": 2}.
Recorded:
{"hour": 14, "minute": 21}
